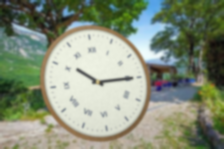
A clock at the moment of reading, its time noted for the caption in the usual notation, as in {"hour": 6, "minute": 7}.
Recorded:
{"hour": 10, "minute": 15}
